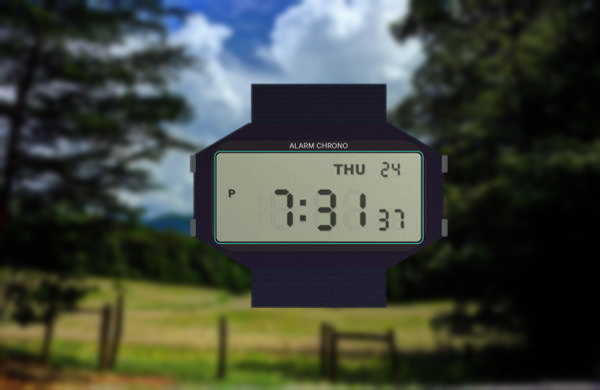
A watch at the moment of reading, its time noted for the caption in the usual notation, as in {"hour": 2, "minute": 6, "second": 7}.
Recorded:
{"hour": 7, "minute": 31, "second": 37}
